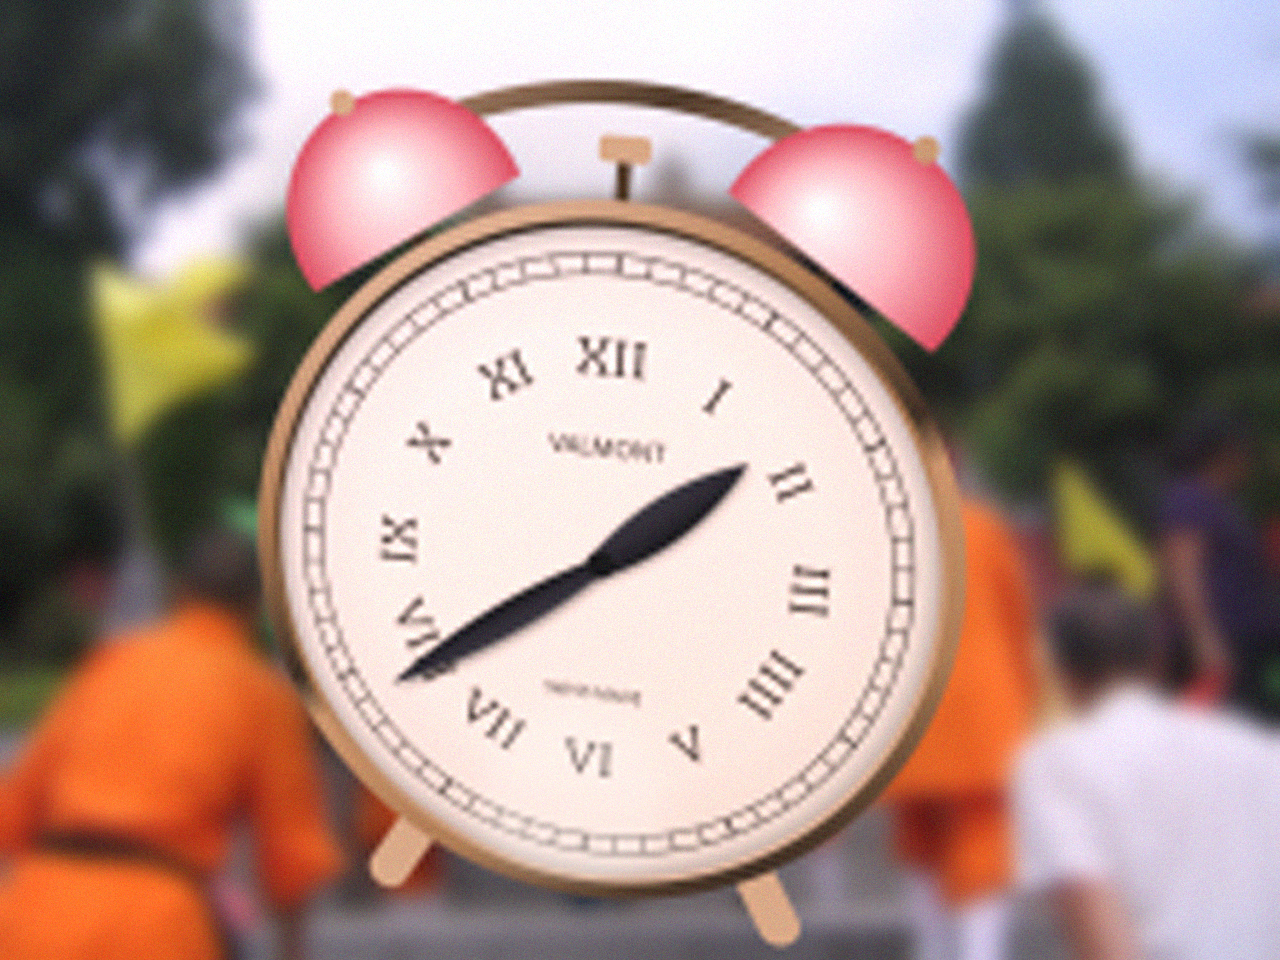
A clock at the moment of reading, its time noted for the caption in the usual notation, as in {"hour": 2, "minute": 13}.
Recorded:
{"hour": 1, "minute": 39}
